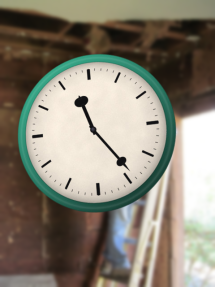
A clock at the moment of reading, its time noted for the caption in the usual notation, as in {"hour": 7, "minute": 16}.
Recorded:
{"hour": 11, "minute": 24}
